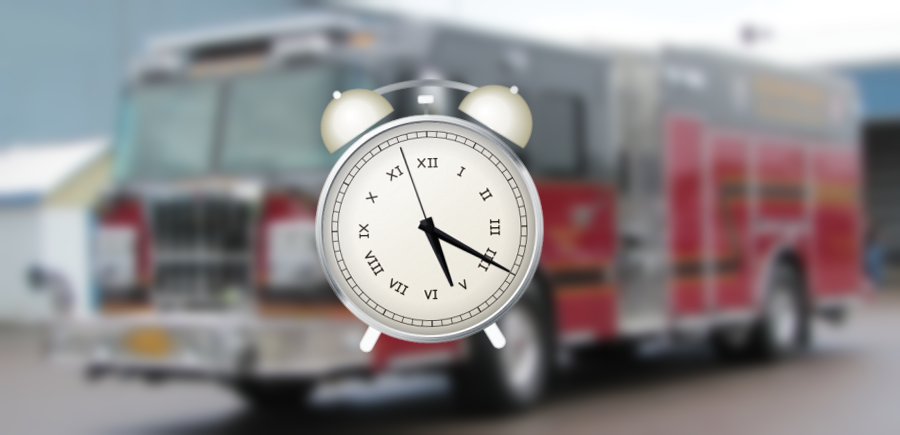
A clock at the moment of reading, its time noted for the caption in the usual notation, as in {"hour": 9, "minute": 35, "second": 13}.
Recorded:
{"hour": 5, "minute": 19, "second": 57}
